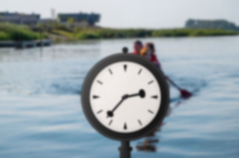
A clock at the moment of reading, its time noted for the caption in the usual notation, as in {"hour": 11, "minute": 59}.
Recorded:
{"hour": 2, "minute": 37}
